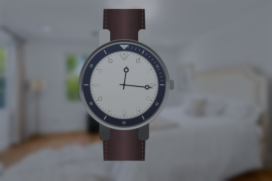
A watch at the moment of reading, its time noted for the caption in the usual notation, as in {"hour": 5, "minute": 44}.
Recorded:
{"hour": 12, "minute": 16}
